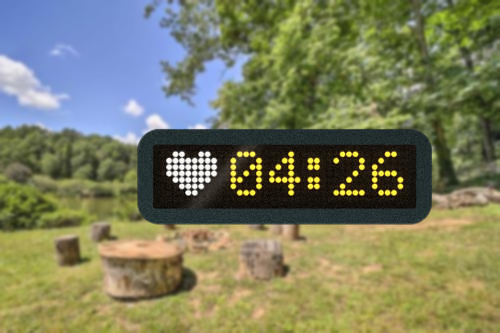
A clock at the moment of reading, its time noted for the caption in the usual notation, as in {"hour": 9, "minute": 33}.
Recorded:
{"hour": 4, "minute": 26}
